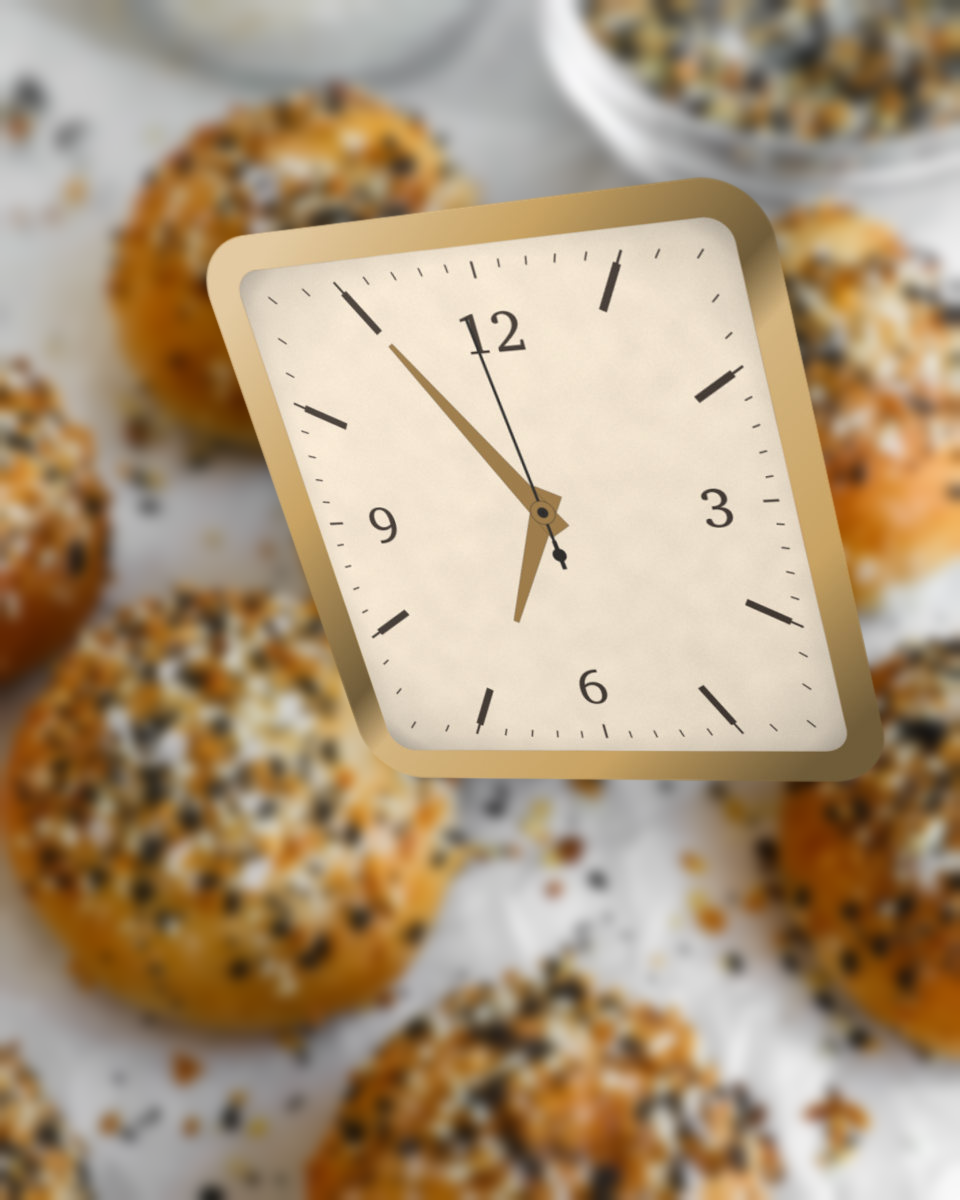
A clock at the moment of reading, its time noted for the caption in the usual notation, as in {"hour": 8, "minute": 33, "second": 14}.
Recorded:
{"hour": 6, "minute": 54, "second": 59}
